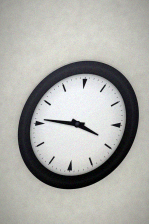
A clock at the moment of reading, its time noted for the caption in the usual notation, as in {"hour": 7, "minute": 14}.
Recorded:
{"hour": 3, "minute": 46}
